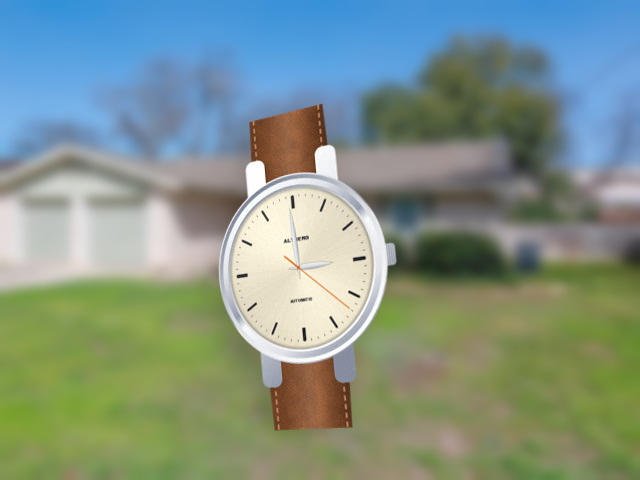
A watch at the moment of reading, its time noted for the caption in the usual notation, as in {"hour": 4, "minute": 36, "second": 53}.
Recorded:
{"hour": 2, "minute": 59, "second": 22}
